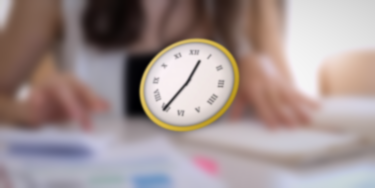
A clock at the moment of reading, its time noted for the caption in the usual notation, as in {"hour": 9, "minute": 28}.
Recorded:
{"hour": 12, "minute": 35}
